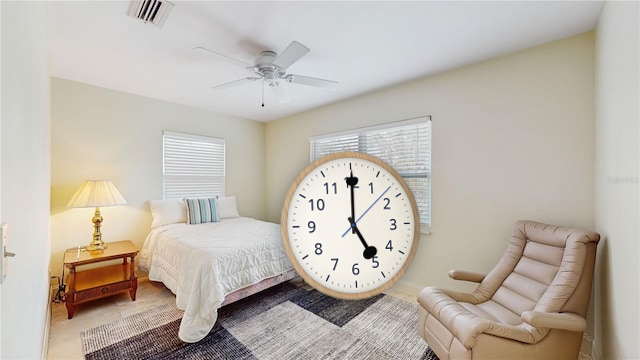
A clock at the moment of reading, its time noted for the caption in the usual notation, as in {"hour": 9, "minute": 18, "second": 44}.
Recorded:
{"hour": 5, "minute": 0, "second": 8}
